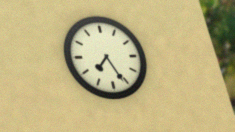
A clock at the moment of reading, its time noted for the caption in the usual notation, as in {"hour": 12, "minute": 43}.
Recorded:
{"hour": 7, "minute": 26}
